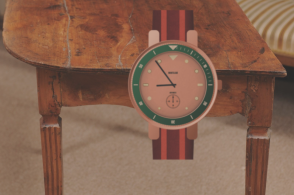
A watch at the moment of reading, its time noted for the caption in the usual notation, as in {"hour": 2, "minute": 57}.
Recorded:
{"hour": 8, "minute": 54}
